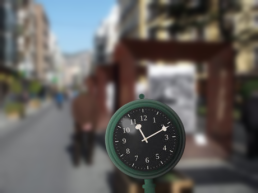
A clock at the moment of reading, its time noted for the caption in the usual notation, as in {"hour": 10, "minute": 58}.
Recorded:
{"hour": 11, "minute": 11}
